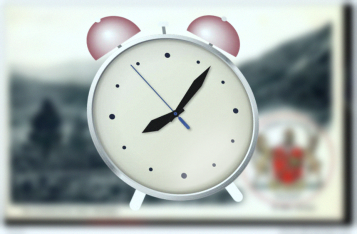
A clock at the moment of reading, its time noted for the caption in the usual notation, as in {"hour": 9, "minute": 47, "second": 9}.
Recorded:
{"hour": 8, "minute": 6, "second": 54}
